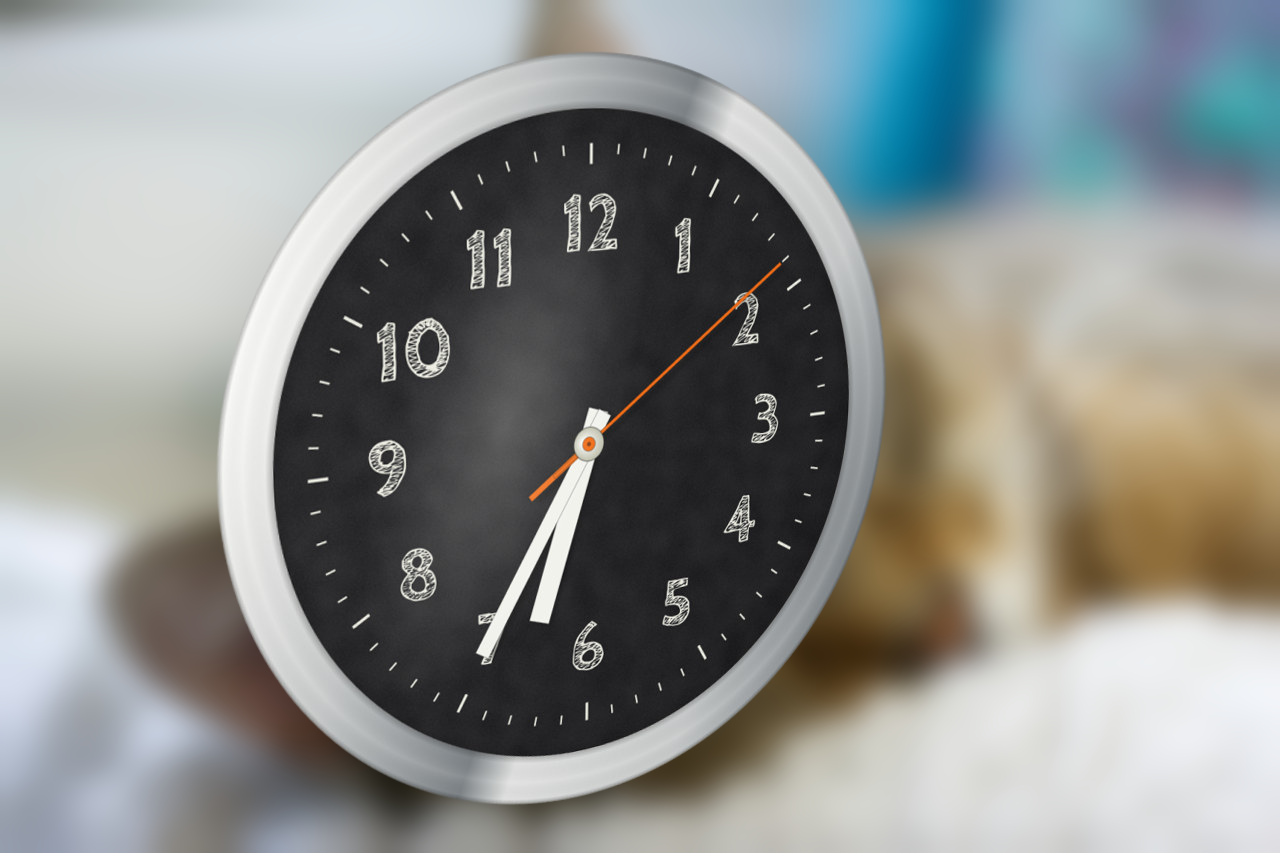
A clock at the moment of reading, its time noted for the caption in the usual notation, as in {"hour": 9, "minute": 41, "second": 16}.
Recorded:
{"hour": 6, "minute": 35, "second": 9}
